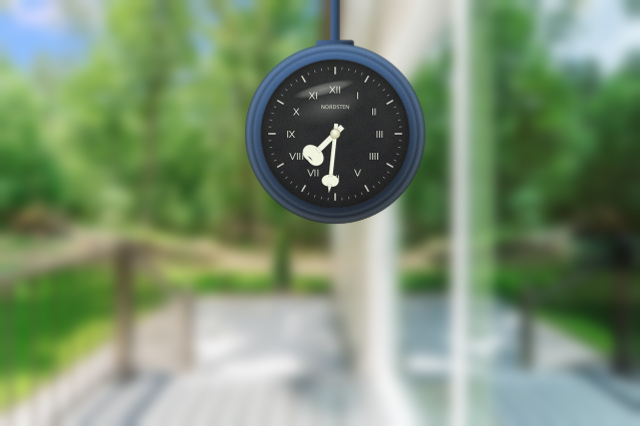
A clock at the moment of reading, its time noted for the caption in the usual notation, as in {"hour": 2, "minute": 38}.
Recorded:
{"hour": 7, "minute": 31}
